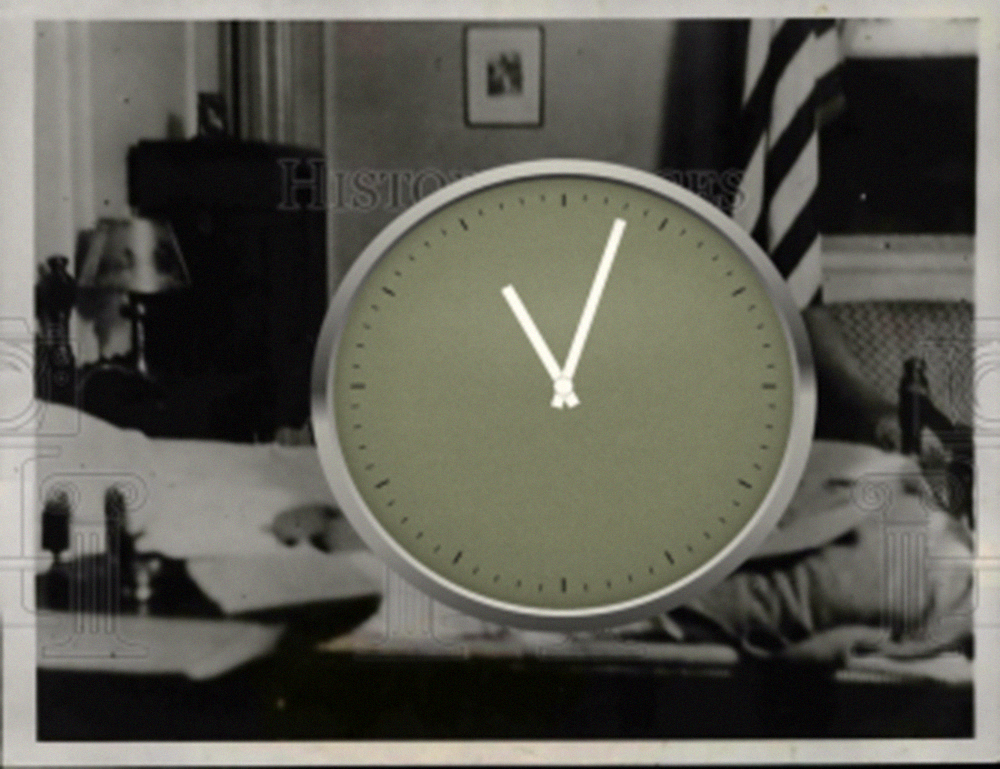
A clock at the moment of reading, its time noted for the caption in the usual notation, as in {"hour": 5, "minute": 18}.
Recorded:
{"hour": 11, "minute": 3}
